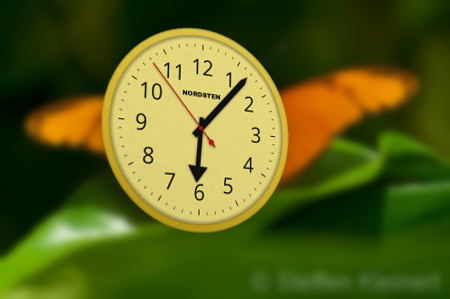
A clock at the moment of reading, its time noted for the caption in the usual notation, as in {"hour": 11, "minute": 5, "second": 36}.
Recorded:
{"hour": 6, "minute": 6, "second": 53}
